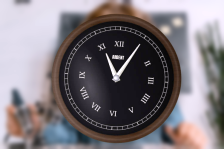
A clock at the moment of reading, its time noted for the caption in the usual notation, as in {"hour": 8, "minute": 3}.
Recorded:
{"hour": 11, "minute": 5}
